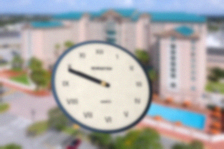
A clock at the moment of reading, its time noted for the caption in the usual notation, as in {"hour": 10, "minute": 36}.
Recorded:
{"hour": 9, "minute": 49}
